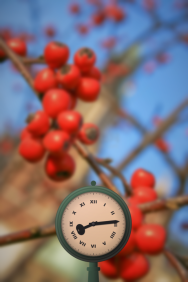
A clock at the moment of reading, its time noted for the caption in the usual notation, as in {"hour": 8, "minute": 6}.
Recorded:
{"hour": 8, "minute": 14}
